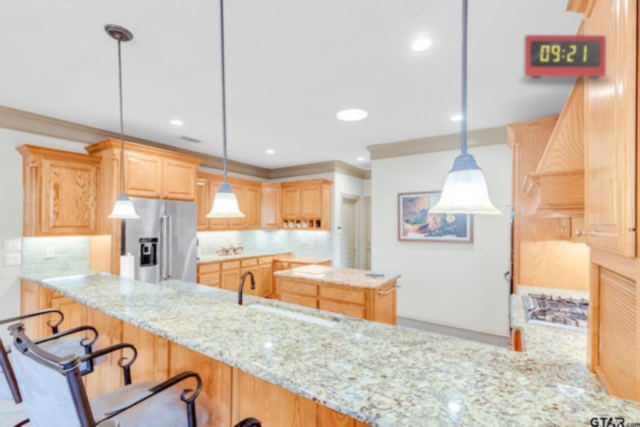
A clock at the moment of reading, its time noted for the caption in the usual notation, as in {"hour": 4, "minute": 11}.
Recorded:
{"hour": 9, "minute": 21}
